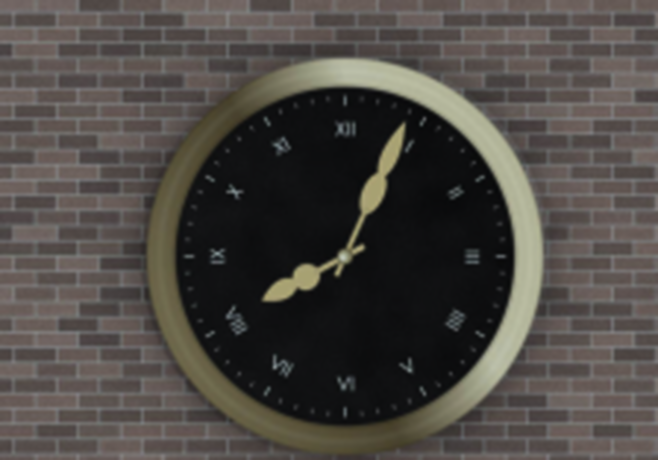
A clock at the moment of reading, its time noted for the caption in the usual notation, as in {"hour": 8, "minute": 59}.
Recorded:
{"hour": 8, "minute": 4}
